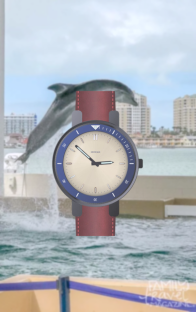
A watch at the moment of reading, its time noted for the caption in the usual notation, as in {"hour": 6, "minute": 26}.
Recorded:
{"hour": 2, "minute": 52}
